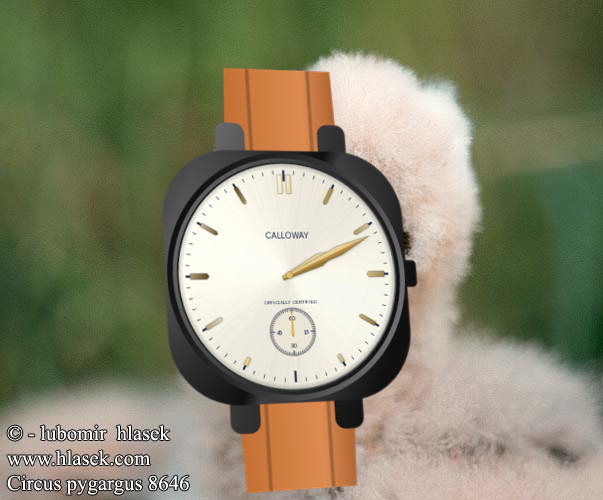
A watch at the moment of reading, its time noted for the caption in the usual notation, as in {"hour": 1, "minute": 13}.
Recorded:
{"hour": 2, "minute": 11}
